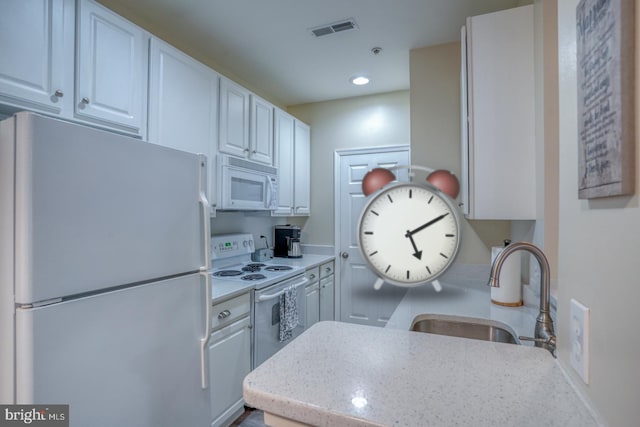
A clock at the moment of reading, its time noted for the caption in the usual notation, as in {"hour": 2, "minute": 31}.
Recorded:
{"hour": 5, "minute": 10}
